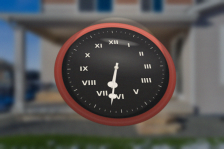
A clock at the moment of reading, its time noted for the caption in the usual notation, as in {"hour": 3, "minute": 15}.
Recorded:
{"hour": 6, "minute": 32}
